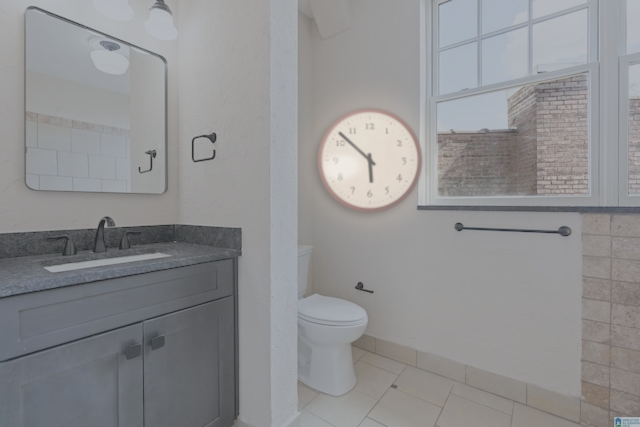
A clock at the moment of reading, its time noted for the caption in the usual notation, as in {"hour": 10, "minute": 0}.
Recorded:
{"hour": 5, "minute": 52}
